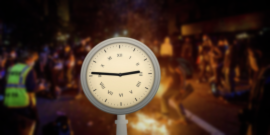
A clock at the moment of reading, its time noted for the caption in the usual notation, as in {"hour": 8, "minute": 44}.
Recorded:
{"hour": 2, "minute": 46}
